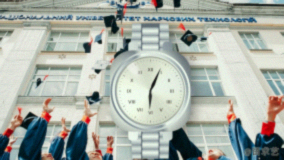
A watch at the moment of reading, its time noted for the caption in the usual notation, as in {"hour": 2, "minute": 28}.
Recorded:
{"hour": 6, "minute": 4}
